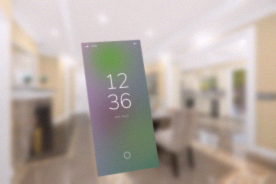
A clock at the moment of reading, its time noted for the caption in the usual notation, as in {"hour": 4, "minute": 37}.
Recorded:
{"hour": 12, "minute": 36}
